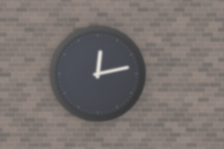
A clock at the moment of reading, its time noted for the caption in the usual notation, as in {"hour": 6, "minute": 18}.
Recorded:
{"hour": 12, "minute": 13}
